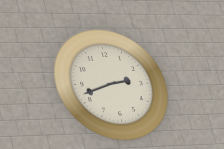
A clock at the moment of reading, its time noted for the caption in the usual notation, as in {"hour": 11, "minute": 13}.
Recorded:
{"hour": 2, "minute": 42}
